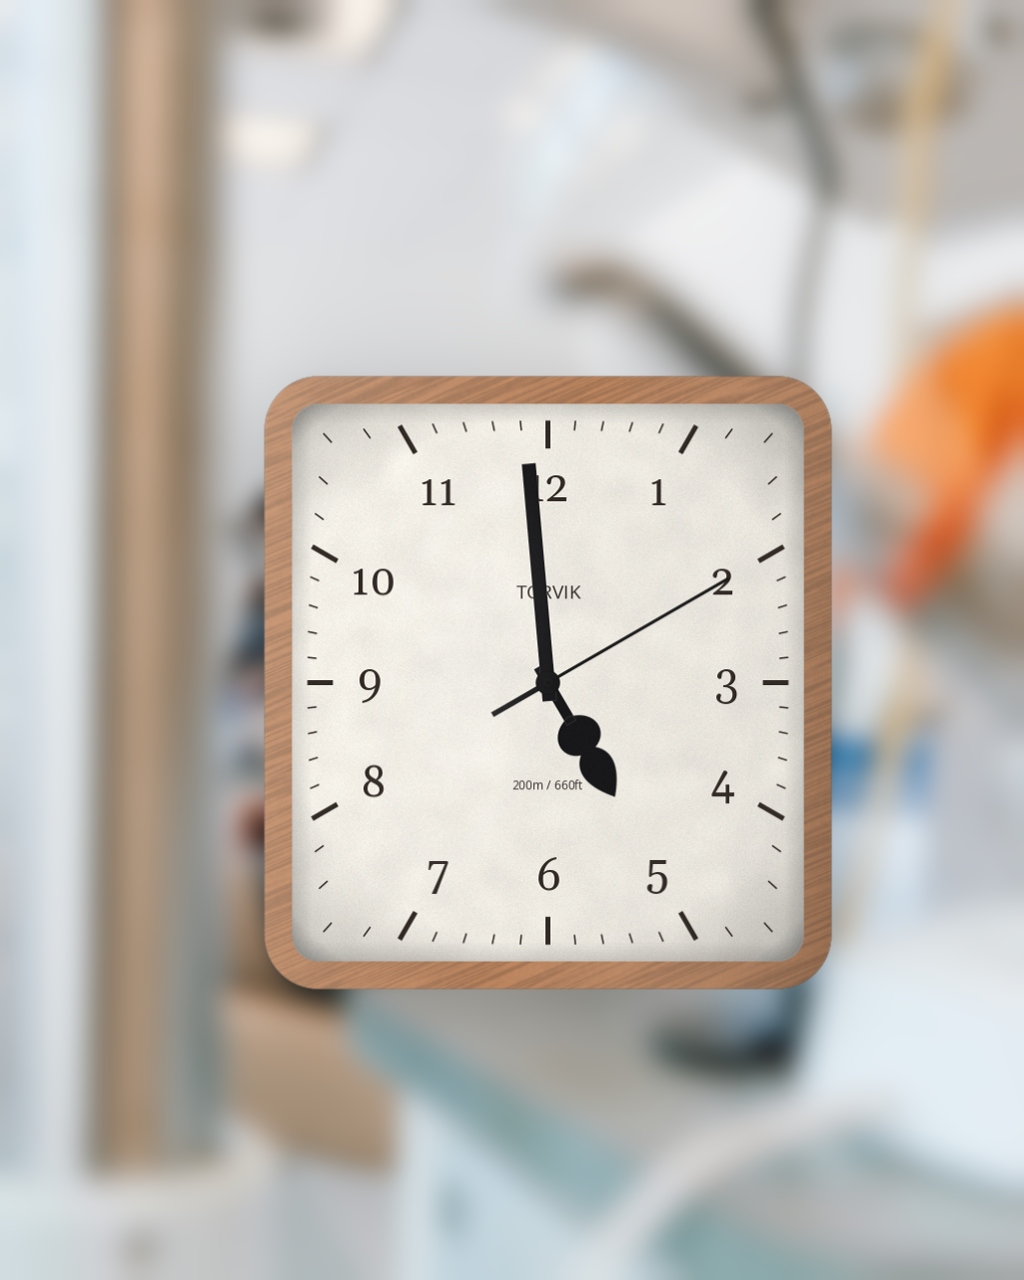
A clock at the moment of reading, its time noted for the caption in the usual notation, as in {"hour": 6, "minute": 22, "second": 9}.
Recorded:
{"hour": 4, "minute": 59, "second": 10}
